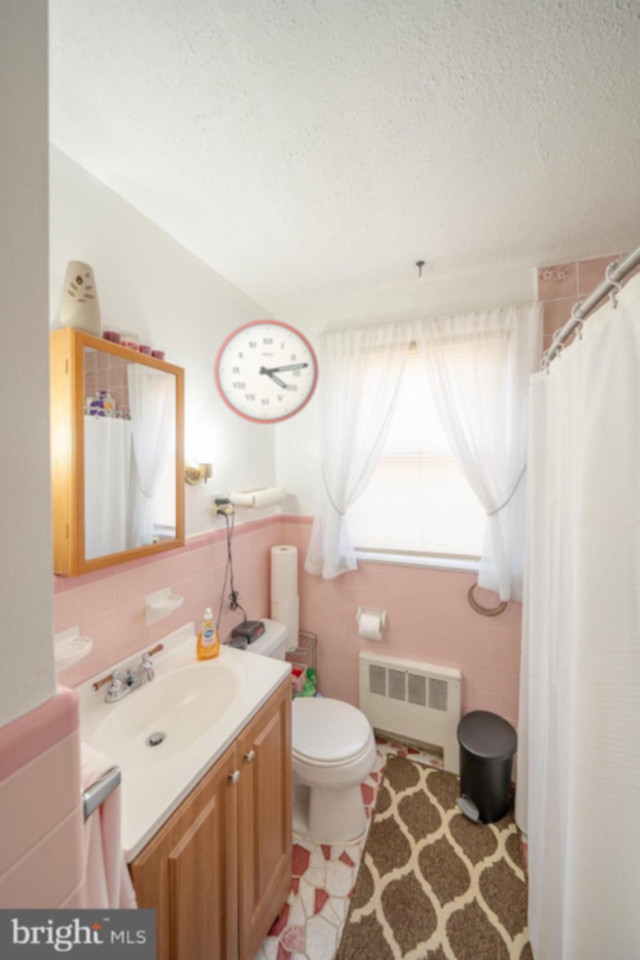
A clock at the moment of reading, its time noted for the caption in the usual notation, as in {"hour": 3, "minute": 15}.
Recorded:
{"hour": 4, "minute": 13}
